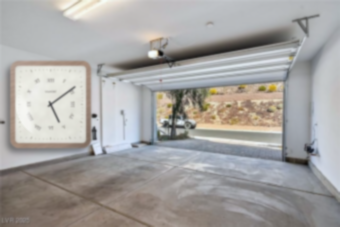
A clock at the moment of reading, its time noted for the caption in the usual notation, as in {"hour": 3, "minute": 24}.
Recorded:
{"hour": 5, "minute": 9}
